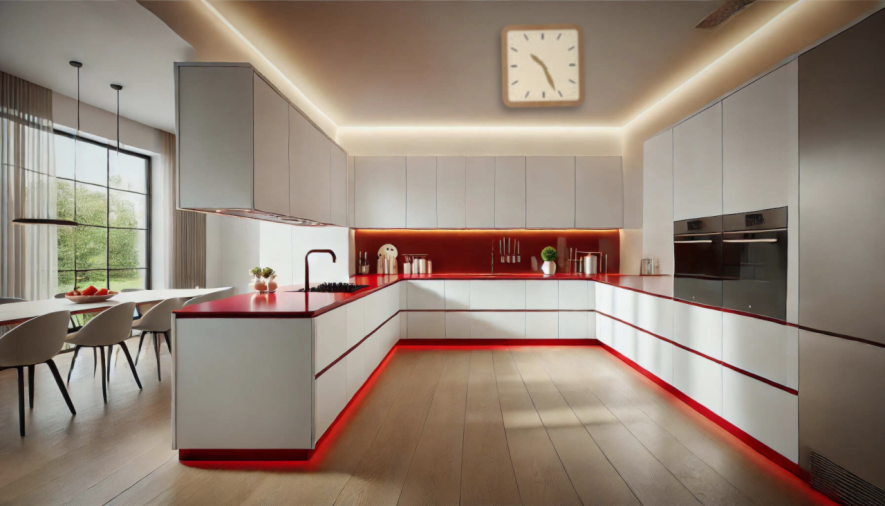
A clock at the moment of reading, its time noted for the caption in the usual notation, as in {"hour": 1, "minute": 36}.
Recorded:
{"hour": 10, "minute": 26}
